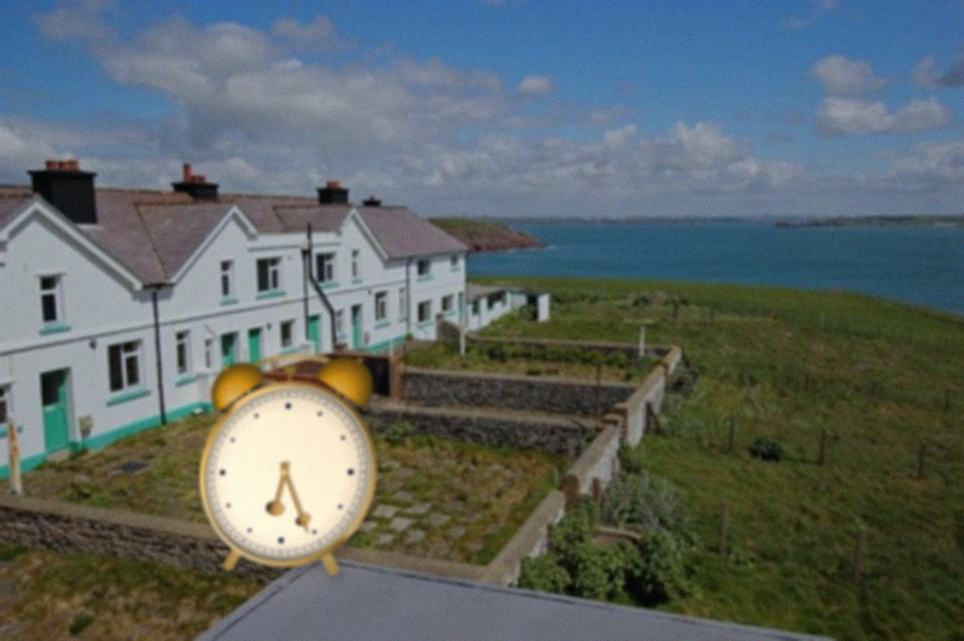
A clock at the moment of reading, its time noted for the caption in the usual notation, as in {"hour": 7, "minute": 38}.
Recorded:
{"hour": 6, "minute": 26}
